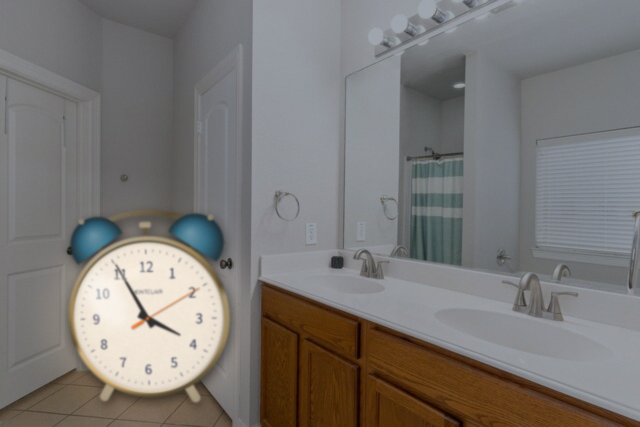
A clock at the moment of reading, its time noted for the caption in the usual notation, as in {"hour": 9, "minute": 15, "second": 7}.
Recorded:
{"hour": 3, "minute": 55, "second": 10}
